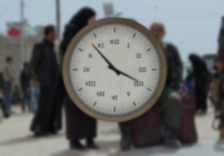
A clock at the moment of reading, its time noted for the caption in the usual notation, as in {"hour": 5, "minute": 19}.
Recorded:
{"hour": 3, "minute": 53}
